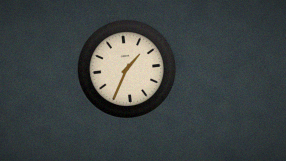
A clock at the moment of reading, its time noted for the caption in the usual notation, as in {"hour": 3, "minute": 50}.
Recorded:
{"hour": 1, "minute": 35}
